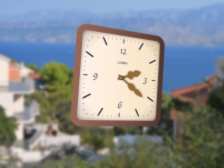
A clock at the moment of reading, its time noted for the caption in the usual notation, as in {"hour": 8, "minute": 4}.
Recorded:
{"hour": 2, "minute": 21}
